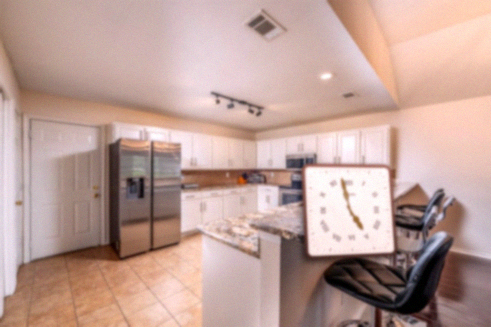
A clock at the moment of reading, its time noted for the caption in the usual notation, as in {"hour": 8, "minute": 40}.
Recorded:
{"hour": 4, "minute": 58}
